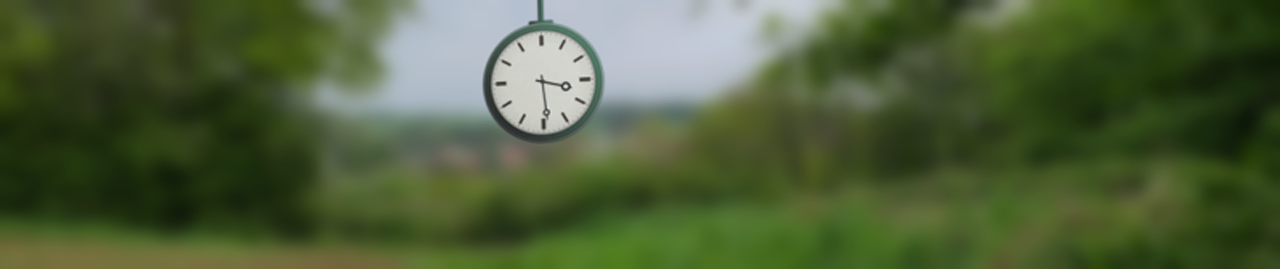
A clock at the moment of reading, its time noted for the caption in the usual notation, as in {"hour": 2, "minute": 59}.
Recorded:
{"hour": 3, "minute": 29}
